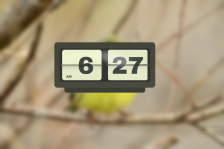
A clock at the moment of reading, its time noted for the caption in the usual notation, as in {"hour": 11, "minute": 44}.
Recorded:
{"hour": 6, "minute": 27}
